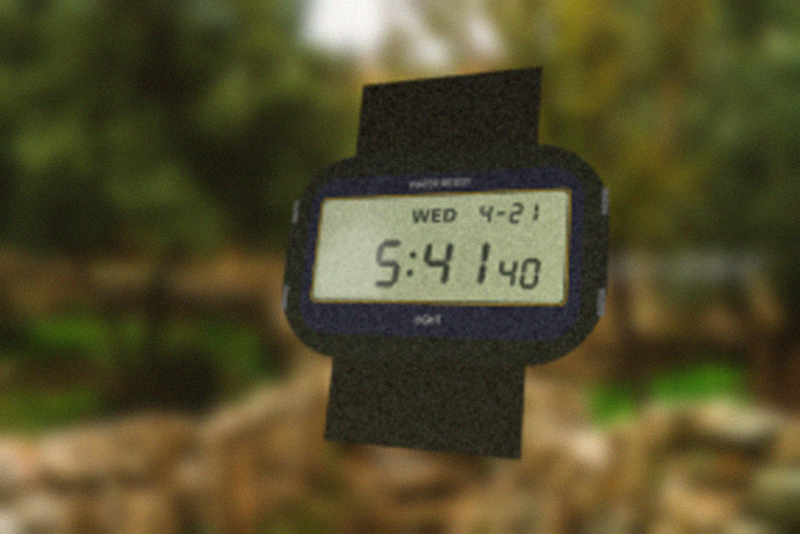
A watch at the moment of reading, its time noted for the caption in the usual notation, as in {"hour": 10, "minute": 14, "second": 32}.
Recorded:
{"hour": 5, "minute": 41, "second": 40}
